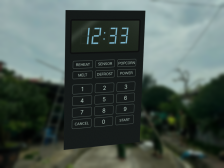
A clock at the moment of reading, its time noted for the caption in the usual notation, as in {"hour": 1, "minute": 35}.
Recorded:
{"hour": 12, "minute": 33}
